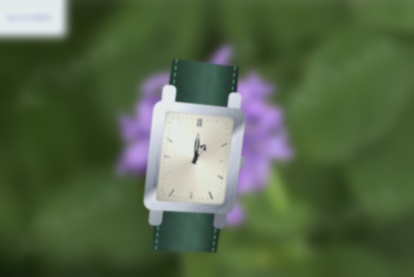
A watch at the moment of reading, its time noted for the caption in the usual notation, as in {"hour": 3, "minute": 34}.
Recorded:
{"hour": 1, "minute": 0}
